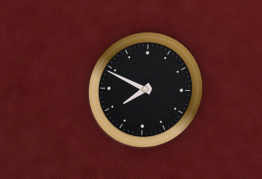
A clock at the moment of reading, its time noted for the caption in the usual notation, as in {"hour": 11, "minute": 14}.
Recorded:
{"hour": 7, "minute": 49}
